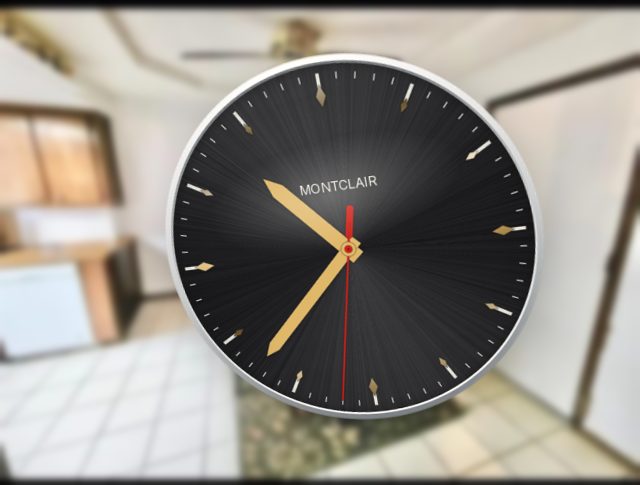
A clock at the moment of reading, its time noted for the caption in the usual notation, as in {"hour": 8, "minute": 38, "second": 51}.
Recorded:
{"hour": 10, "minute": 37, "second": 32}
